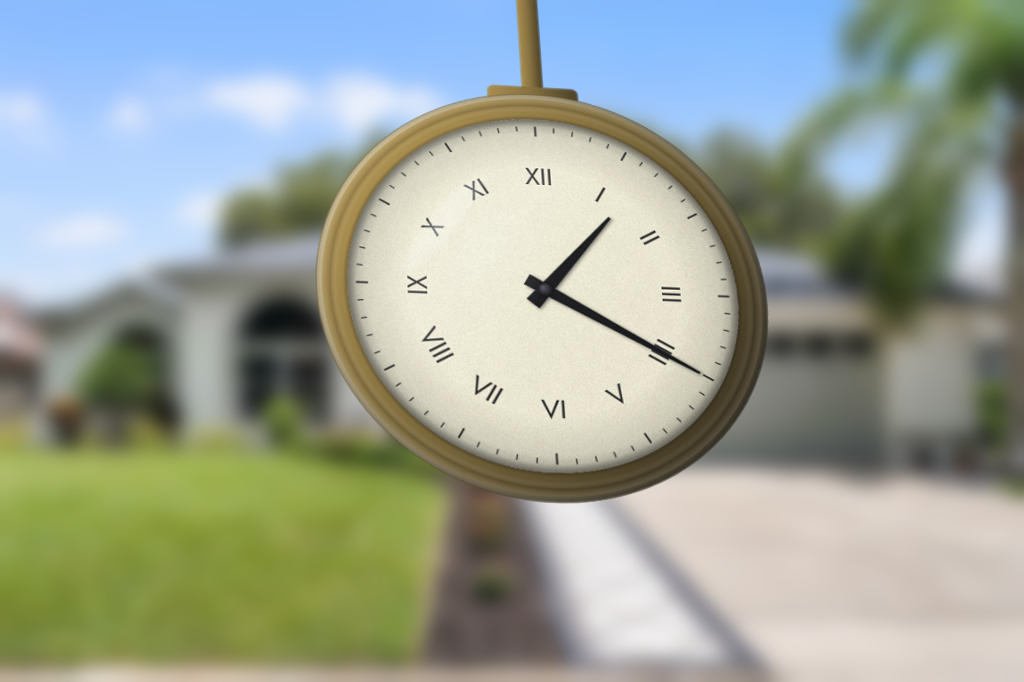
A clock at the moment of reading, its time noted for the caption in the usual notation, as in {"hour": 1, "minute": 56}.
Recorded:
{"hour": 1, "minute": 20}
